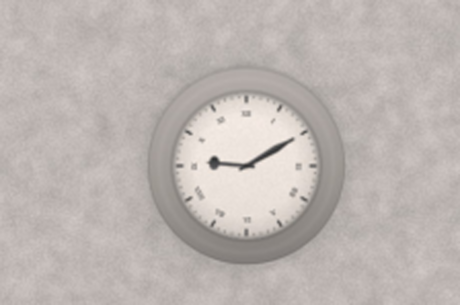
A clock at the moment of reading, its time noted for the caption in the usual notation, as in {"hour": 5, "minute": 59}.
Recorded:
{"hour": 9, "minute": 10}
